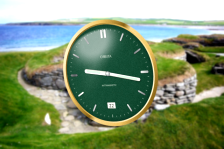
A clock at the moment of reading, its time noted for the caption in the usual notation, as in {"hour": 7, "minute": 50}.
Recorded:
{"hour": 9, "minute": 17}
